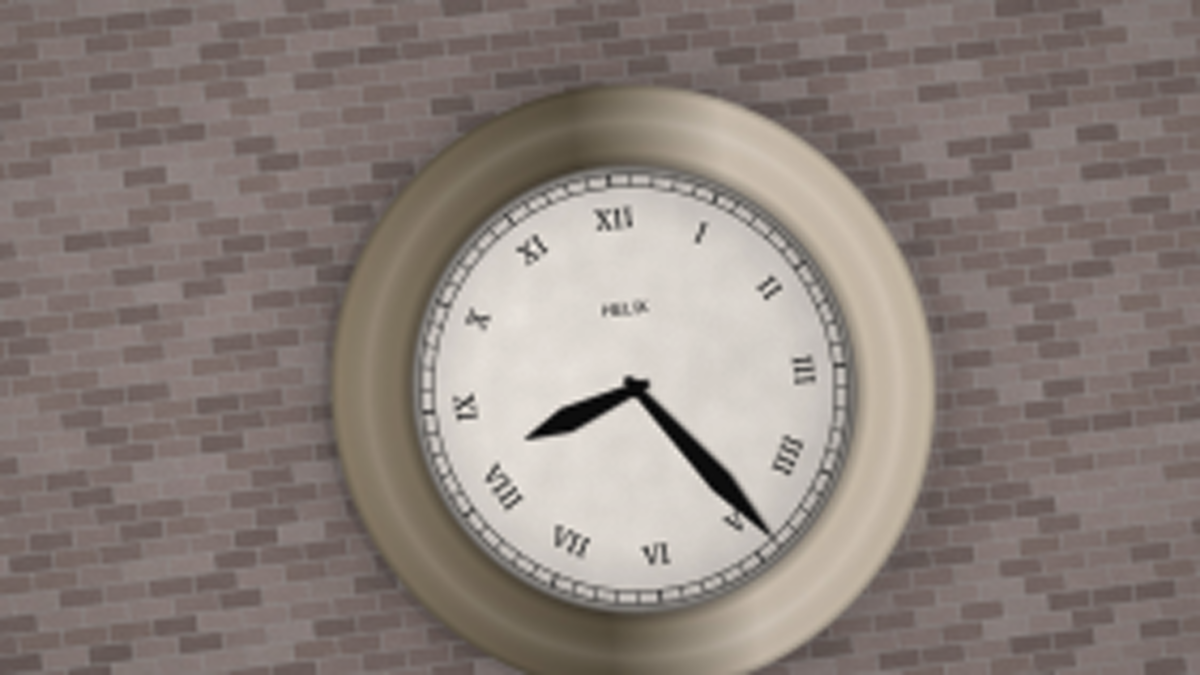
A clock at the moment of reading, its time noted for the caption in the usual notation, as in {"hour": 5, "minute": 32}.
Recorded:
{"hour": 8, "minute": 24}
